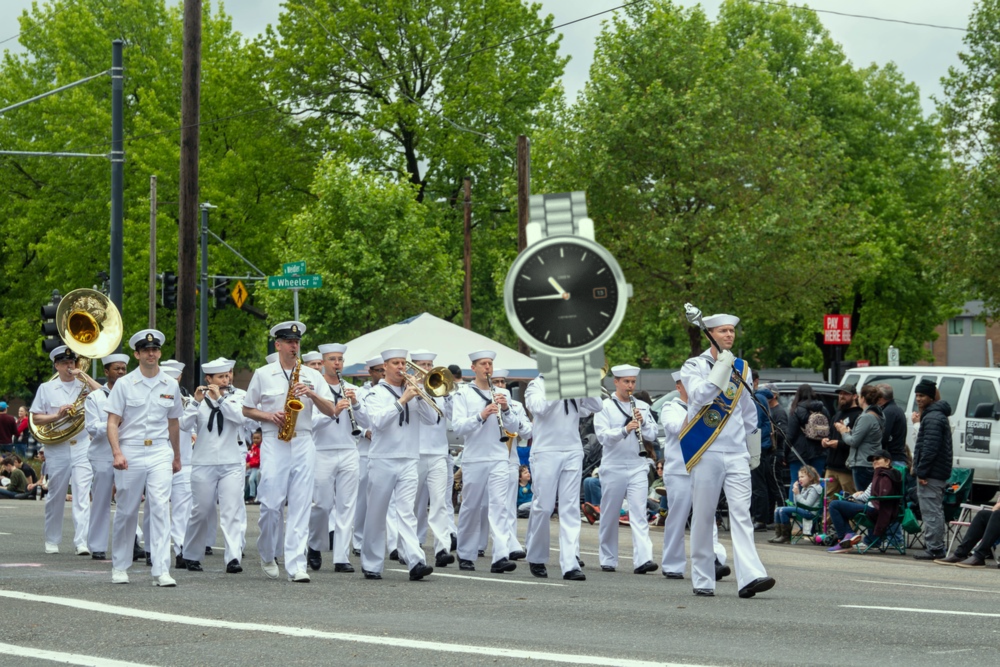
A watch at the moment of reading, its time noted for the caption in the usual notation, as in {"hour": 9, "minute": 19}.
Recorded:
{"hour": 10, "minute": 45}
